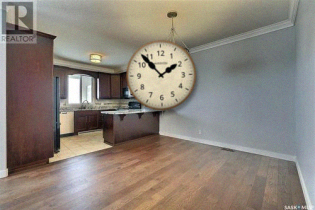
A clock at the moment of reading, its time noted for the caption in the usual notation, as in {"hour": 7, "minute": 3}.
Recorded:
{"hour": 1, "minute": 53}
